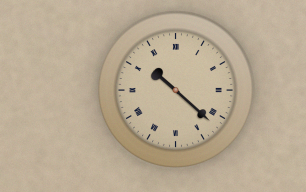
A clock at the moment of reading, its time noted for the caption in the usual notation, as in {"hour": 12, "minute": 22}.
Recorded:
{"hour": 10, "minute": 22}
